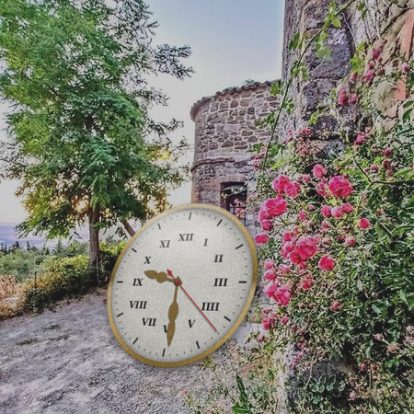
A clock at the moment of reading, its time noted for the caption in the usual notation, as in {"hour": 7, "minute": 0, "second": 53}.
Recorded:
{"hour": 9, "minute": 29, "second": 22}
